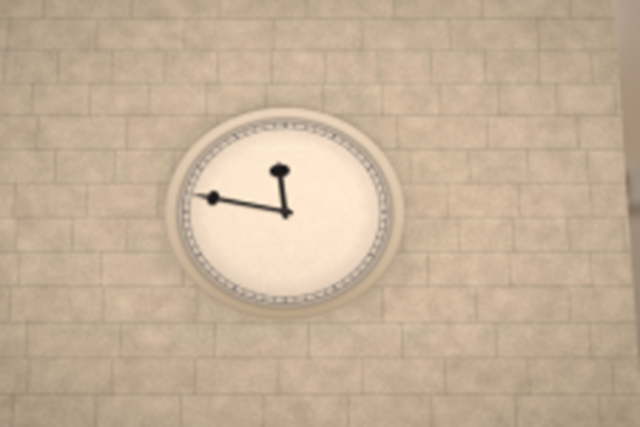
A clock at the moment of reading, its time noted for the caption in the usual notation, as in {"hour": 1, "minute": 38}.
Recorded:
{"hour": 11, "minute": 47}
